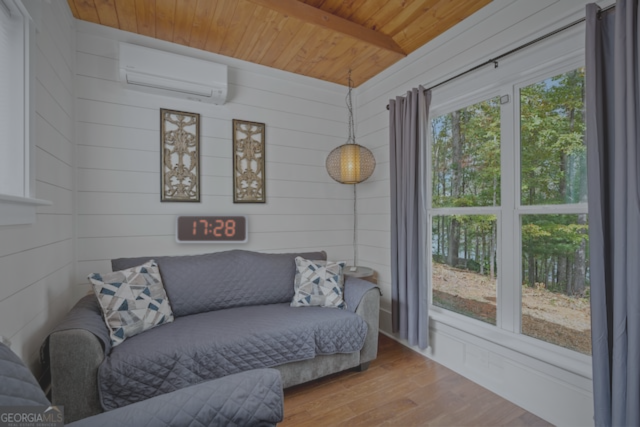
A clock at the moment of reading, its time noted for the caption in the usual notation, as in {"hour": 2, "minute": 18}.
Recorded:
{"hour": 17, "minute": 28}
